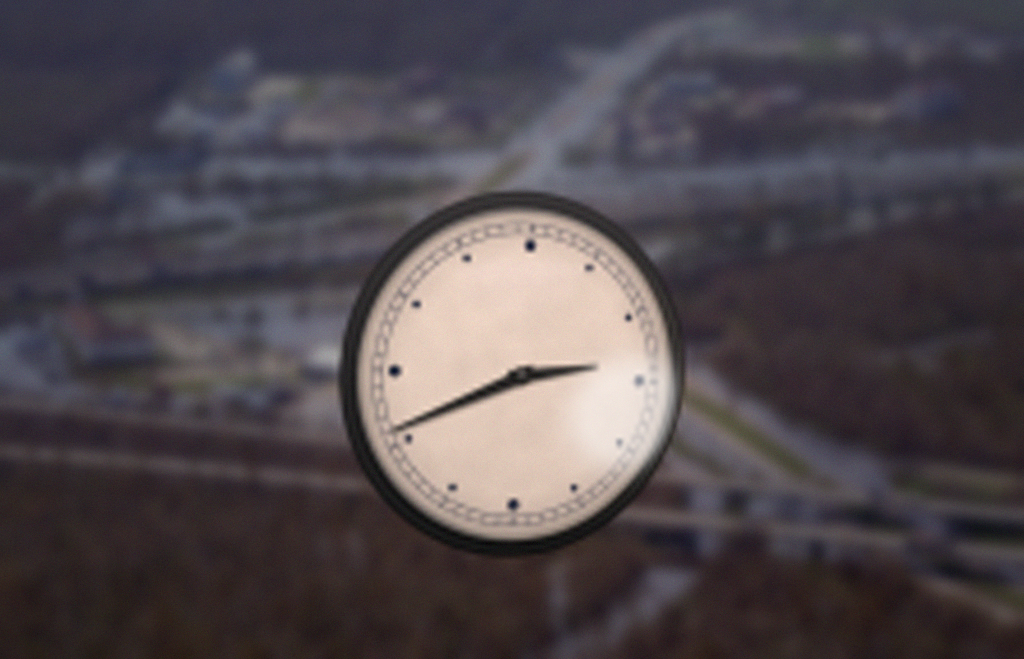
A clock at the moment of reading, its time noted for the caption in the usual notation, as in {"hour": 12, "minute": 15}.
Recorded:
{"hour": 2, "minute": 41}
